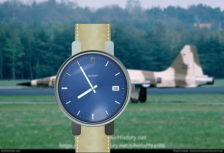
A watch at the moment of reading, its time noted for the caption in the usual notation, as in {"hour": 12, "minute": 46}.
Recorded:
{"hour": 7, "minute": 55}
